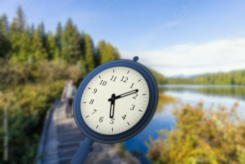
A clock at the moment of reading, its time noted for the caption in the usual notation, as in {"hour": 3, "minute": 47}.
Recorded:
{"hour": 5, "minute": 8}
